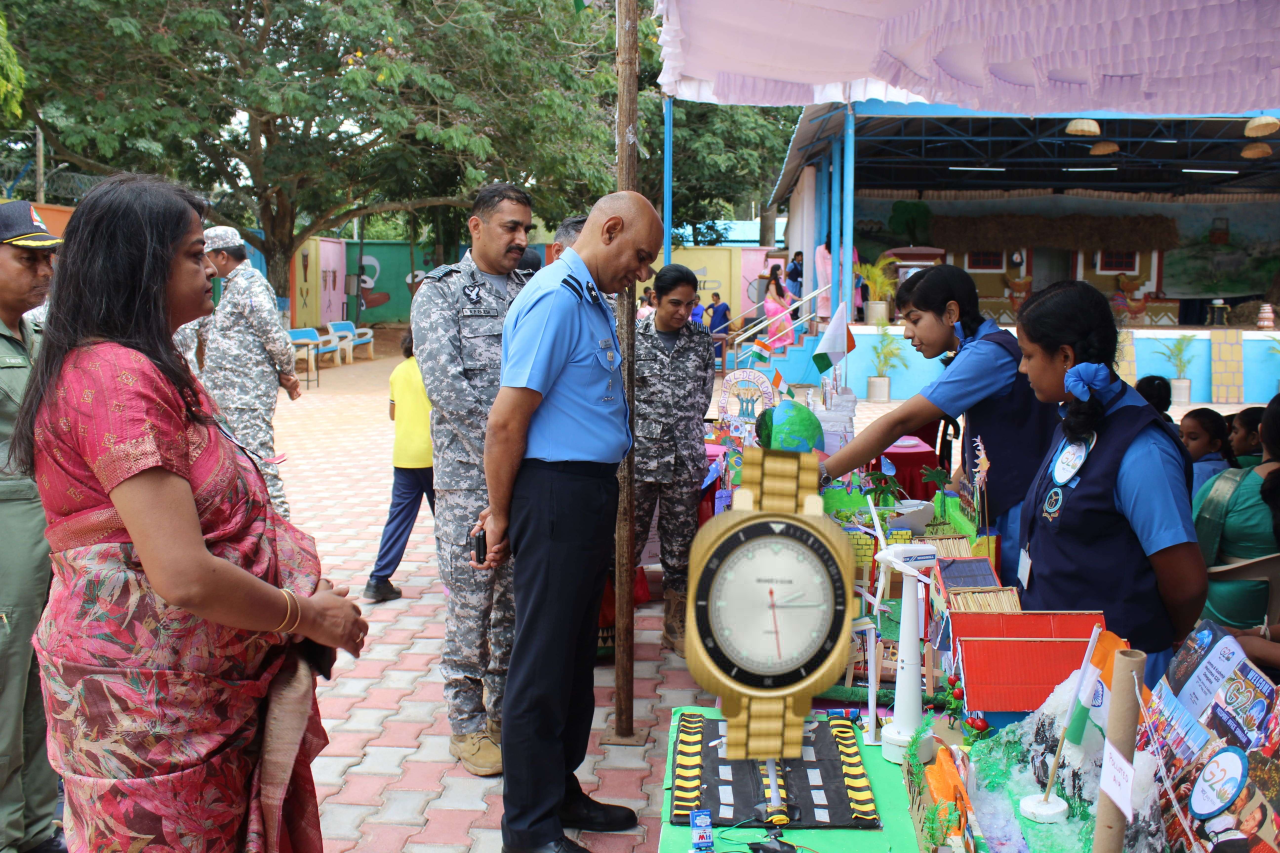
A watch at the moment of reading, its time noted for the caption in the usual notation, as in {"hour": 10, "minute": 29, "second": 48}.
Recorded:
{"hour": 2, "minute": 14, "second": 28}
